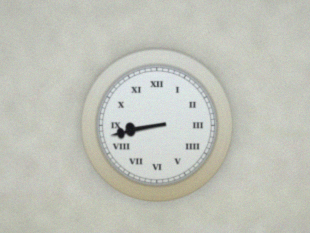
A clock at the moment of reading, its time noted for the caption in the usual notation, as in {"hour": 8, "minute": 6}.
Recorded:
{"hour": 8, "minute": 43}
